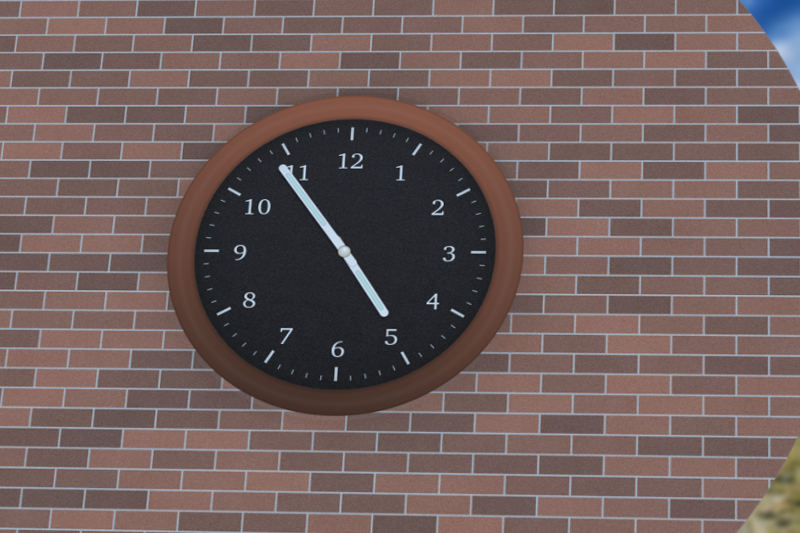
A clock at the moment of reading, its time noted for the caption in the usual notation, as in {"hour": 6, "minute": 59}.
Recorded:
{"hour": 4, "minute": 54}
